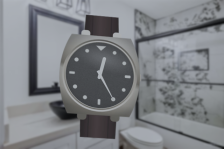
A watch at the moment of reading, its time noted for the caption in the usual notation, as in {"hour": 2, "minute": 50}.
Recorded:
{"hour": 12, "minute": 25}
